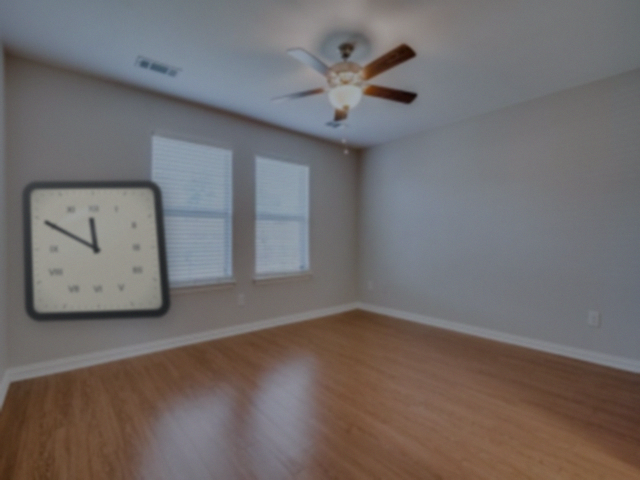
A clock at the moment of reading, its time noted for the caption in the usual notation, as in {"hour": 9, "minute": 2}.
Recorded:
{"hour": 11, "minute": 50}
